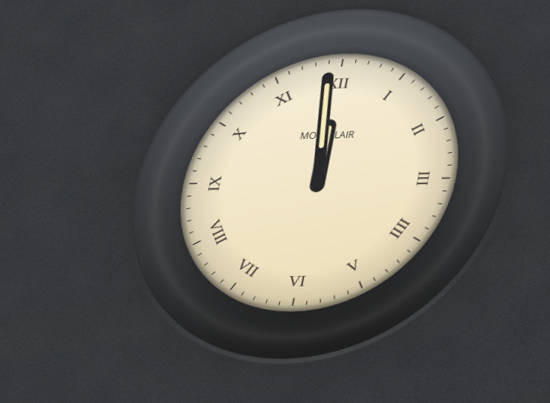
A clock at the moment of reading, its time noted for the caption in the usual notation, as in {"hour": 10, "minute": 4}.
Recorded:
{"hour": 11, "minute": 59}
